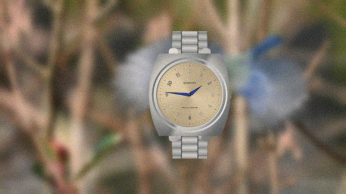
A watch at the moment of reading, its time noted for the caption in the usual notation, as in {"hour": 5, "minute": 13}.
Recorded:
{"hour": 1, "minute": 46}
